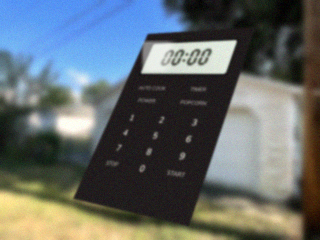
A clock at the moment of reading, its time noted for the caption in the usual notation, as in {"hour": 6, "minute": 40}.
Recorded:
{"hour": 0, "minute": 0}
